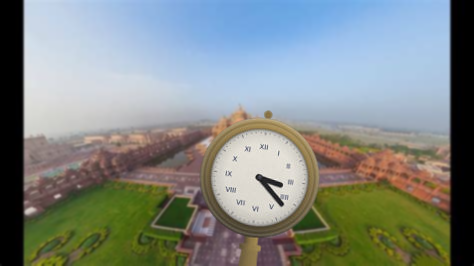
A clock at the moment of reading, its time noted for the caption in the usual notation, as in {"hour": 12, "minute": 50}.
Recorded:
{"hour": 3, "minute": 22}
